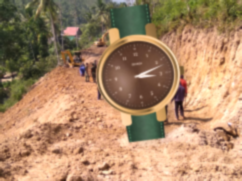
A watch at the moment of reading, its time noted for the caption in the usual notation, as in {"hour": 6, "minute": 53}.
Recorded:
{"hour": 3, "minute": 12}
